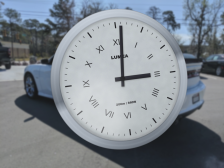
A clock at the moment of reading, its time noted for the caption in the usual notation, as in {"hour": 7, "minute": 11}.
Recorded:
{"hour": 3, "minute": 1}
